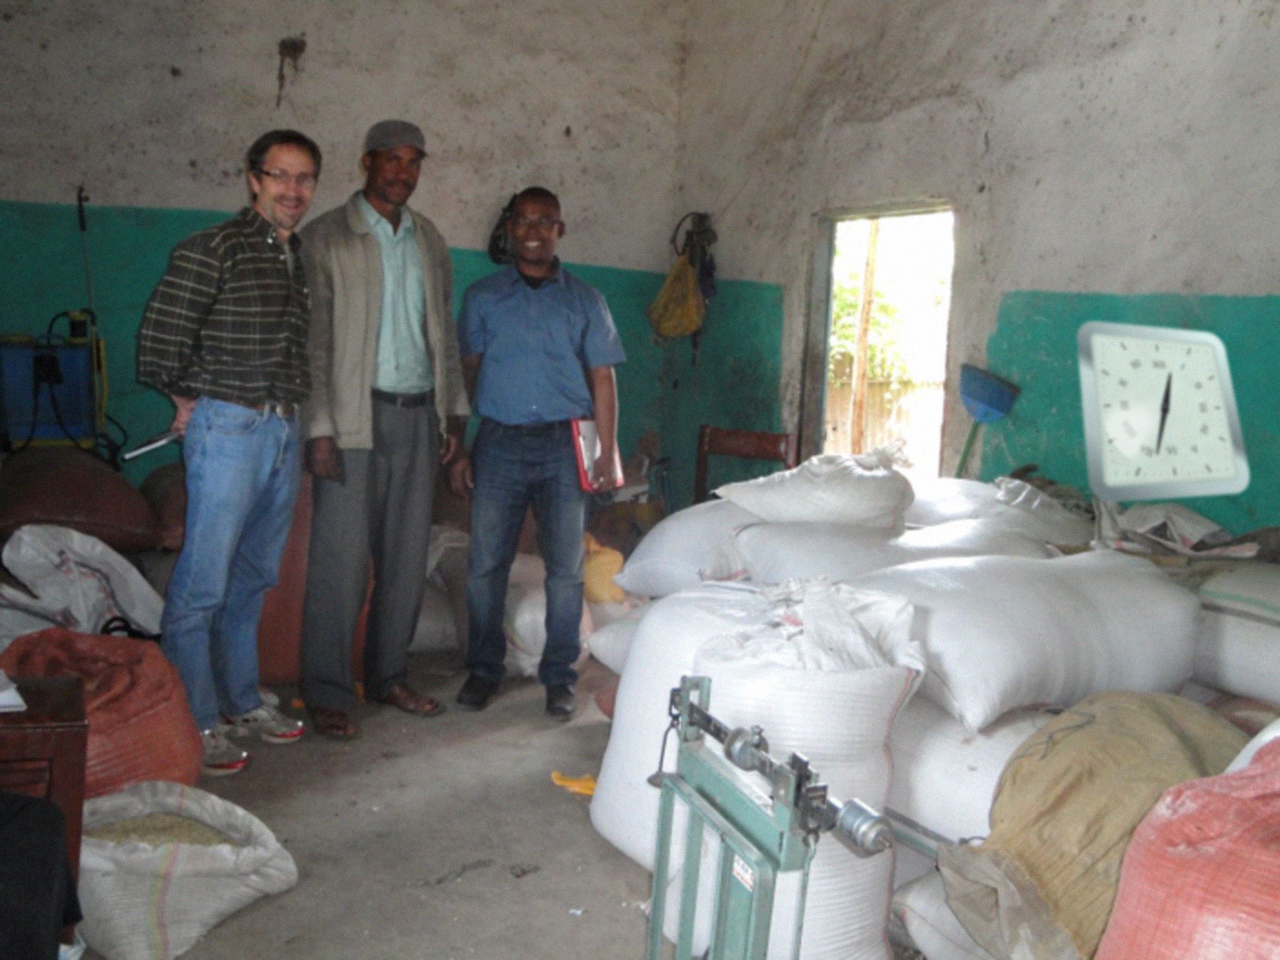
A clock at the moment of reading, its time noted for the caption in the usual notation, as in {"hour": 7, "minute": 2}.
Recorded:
{"hour": 12, "minute": 33}
